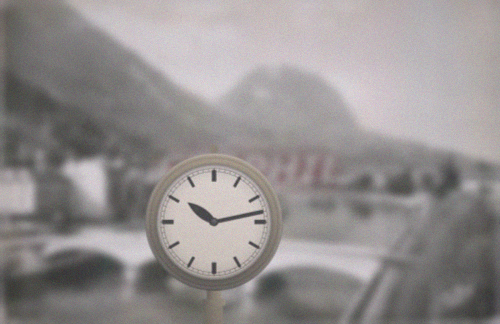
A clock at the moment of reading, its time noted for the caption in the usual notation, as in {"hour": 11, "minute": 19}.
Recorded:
{"hour": 10, "minute": 13}
